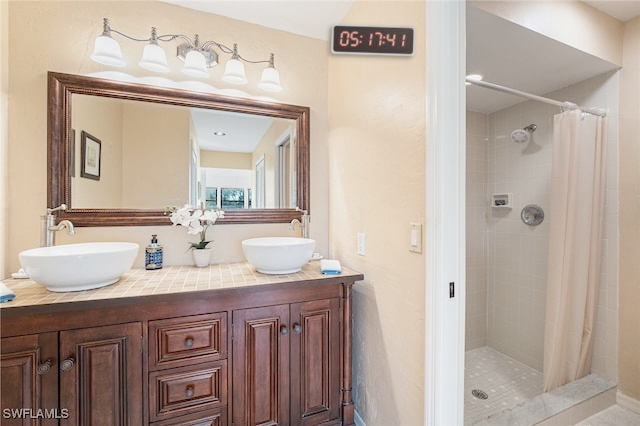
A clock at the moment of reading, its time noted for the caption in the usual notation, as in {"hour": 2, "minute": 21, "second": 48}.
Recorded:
{"hour": 5, "minute": 17, "second": 41}
